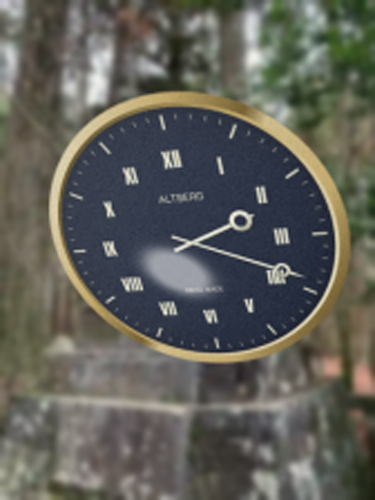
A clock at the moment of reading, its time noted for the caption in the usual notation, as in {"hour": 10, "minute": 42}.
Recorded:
{"hour": 2, "minute": 19}
